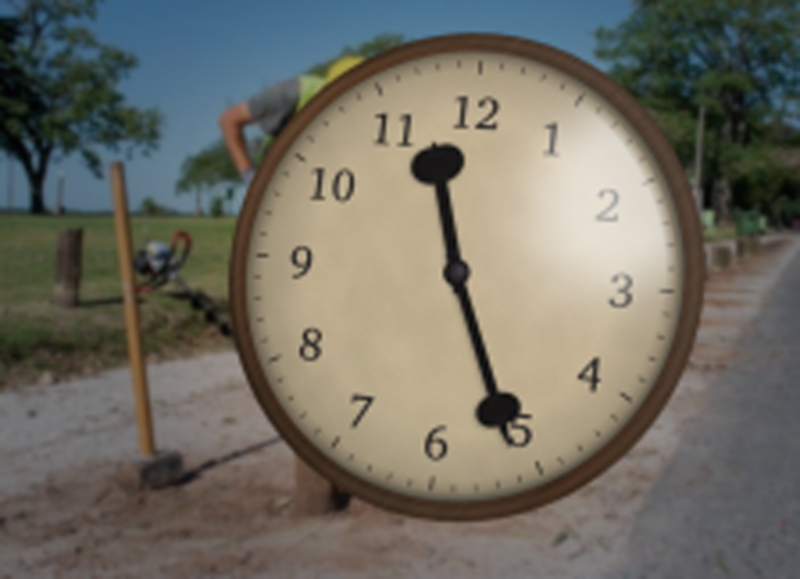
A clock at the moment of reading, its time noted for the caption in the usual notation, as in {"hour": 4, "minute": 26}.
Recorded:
{"hour": 11, "minute": 26}
